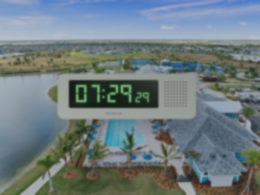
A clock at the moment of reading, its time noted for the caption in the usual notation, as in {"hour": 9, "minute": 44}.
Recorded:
{"hour": 7, "minute": 29}
